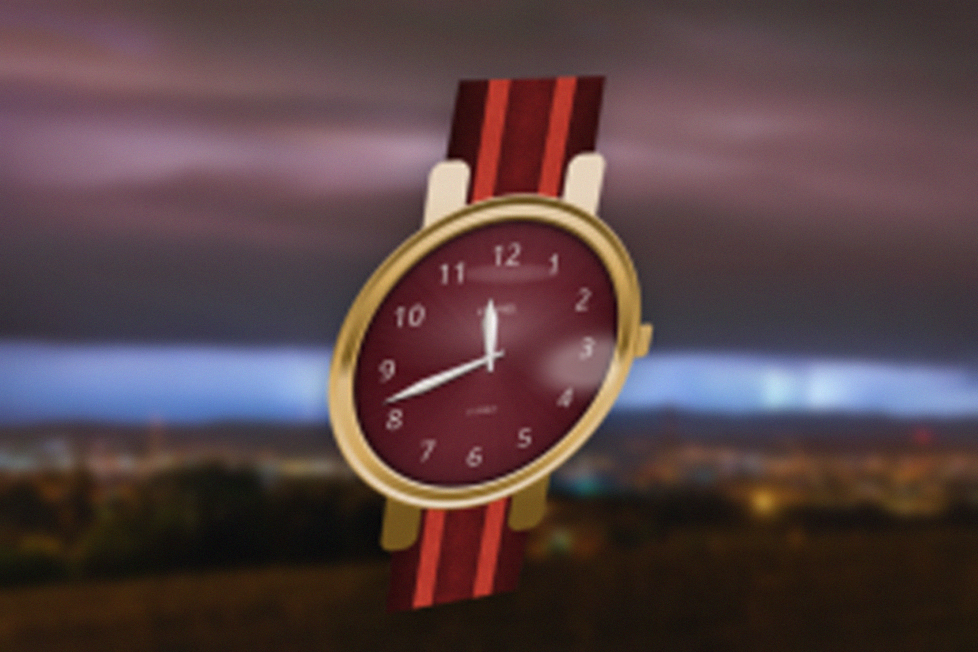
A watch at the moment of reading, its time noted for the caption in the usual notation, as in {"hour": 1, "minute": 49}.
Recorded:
{"hour": 11, "minute": 42}
